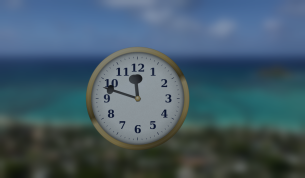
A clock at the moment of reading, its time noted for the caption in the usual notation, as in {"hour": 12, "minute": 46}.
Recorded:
{"hour": 11, "minute": 48}
